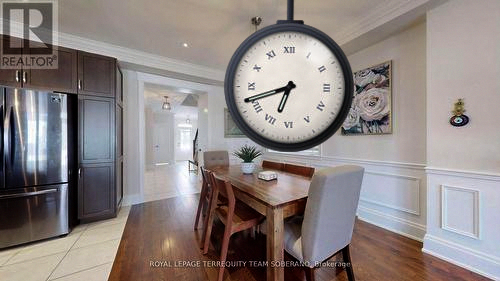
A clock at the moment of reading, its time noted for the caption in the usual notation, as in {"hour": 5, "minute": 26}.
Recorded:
{"hour": 6, "minute": 42}
